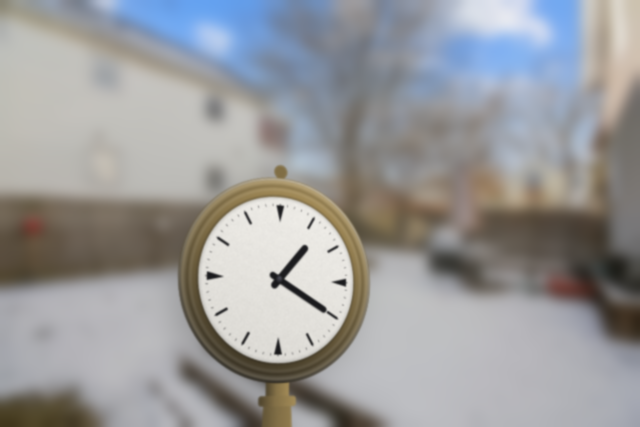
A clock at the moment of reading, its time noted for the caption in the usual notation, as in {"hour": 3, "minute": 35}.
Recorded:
{"hour": 1, "minute": 20}
